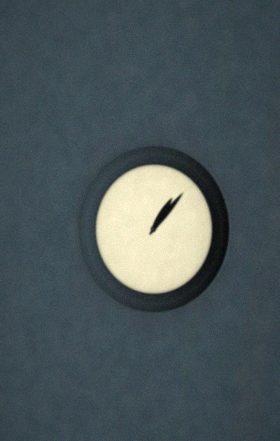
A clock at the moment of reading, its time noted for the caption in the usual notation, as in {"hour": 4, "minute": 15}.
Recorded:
{"hour": 1, "minute": 7}
